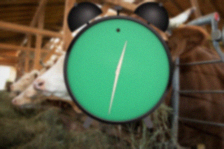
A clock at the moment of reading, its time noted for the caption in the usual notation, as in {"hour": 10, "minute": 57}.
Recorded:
{"hour": 12, "minute": 32}
